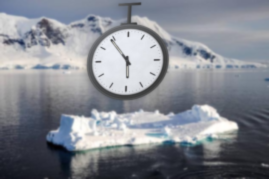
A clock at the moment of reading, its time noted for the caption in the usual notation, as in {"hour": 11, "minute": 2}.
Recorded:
{"hour": 5, "minute": 54}
